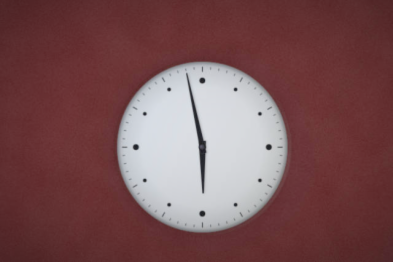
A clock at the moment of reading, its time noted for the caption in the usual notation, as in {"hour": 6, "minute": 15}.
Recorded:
{"hour": 5, "minute": 58}
